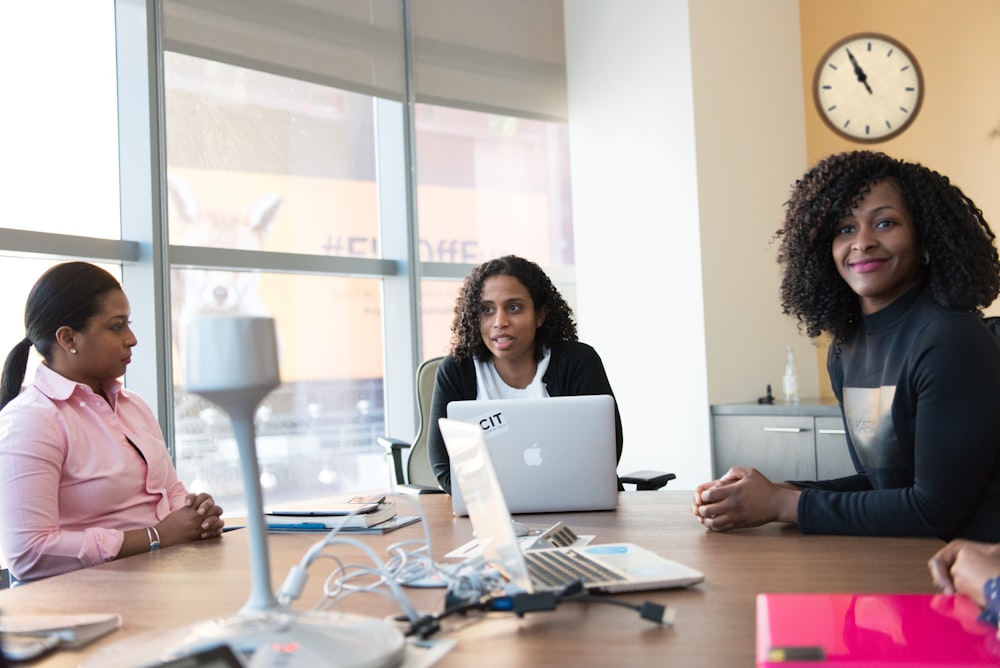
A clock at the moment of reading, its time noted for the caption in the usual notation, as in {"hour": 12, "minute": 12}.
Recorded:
{"hour": 10, "minute": 55}
